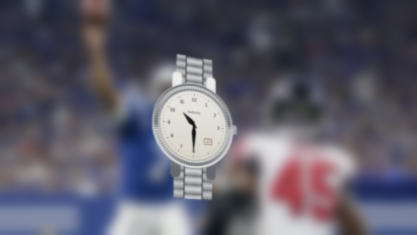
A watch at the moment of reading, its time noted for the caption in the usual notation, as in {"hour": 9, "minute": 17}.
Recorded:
{"hour": 10, "minute": 30}
